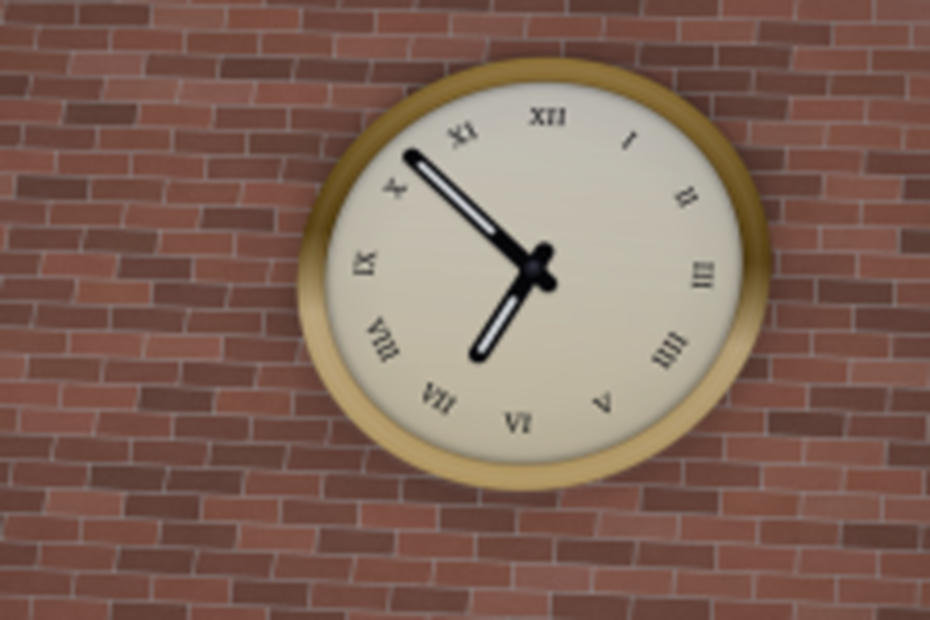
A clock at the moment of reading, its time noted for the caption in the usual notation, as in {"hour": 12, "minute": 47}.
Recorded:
{"hour": 6, "minute": 52}
